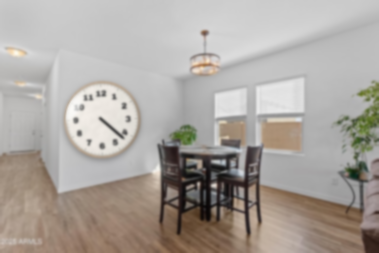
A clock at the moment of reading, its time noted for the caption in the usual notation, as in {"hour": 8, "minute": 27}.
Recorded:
{"hour": 4, "minute": 22}
